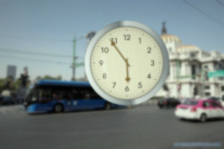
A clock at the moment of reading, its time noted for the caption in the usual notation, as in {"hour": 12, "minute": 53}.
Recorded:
{"hour": 5, "minute": 54}
